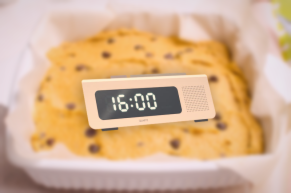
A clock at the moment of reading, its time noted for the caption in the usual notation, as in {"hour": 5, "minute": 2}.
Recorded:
{"hour": 16, "minute": 0}
